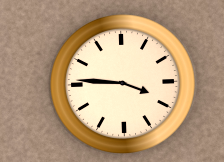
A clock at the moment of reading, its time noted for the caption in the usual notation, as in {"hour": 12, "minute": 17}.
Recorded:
{"hour": 3, "minute": 46}
